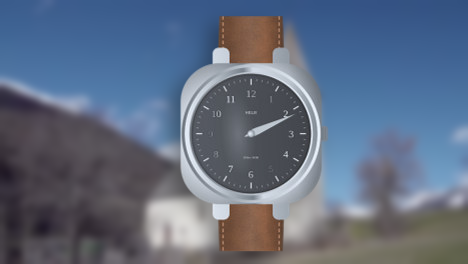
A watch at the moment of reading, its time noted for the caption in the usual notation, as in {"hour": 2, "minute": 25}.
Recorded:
{"hour": 2, "minute": 11}
